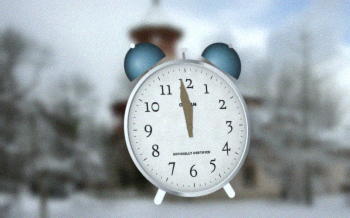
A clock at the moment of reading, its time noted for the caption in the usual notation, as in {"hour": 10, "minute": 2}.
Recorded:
{"hour": 11, "minute": 59}
